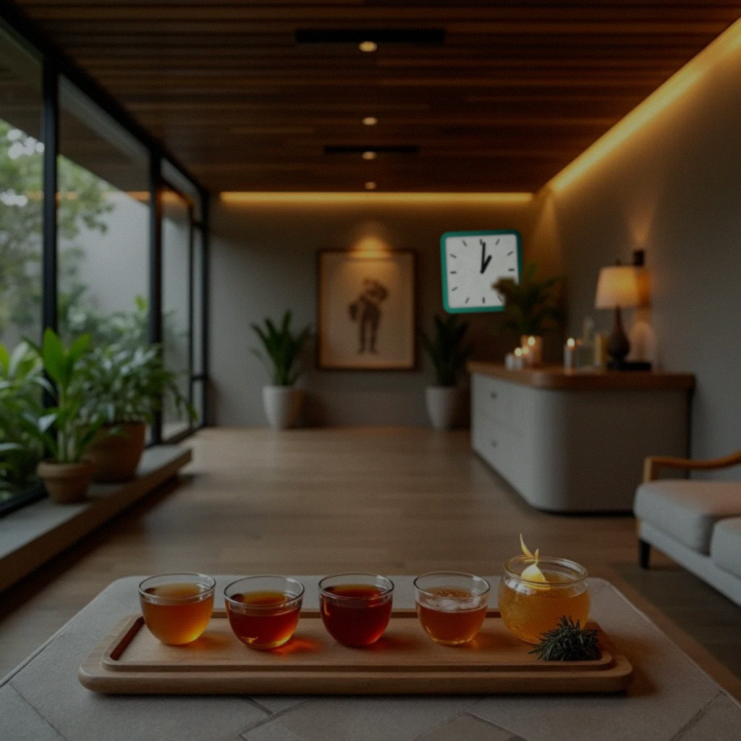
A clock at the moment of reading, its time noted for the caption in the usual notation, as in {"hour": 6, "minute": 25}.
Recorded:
{"hour": 1, "minute": 1}
